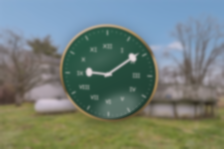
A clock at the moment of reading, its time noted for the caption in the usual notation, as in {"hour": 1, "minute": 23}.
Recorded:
{"hour": 9, "minute": 9}
